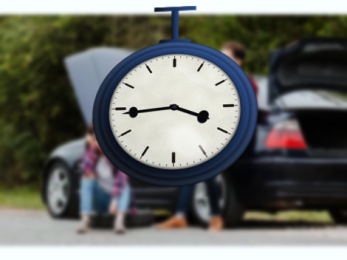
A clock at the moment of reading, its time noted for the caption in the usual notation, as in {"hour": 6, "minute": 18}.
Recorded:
{"hour": 3, "minute": 44}
